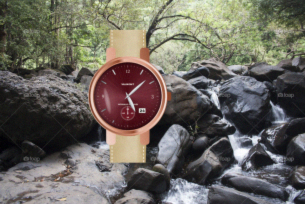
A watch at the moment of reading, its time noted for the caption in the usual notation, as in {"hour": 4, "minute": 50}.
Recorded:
{"hour": 5, "minute": 8}
